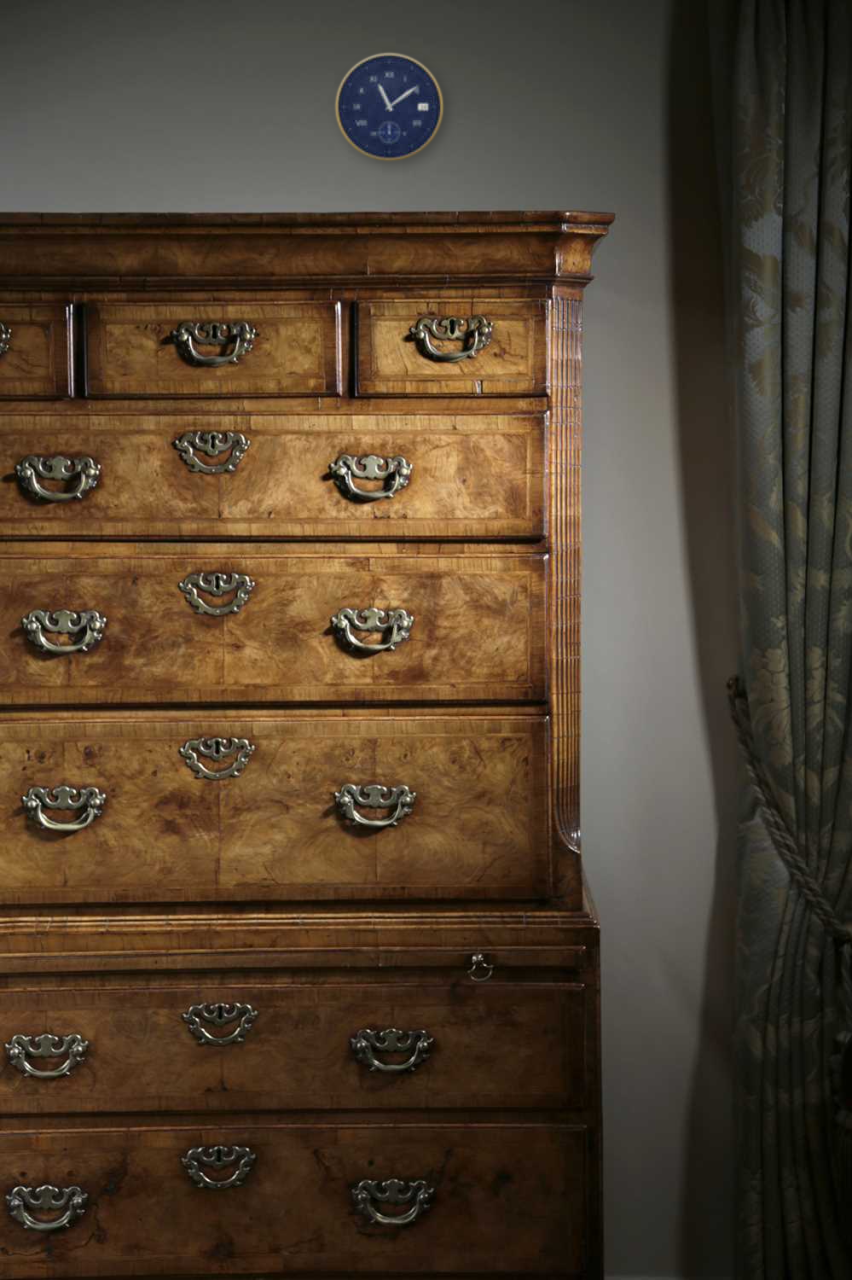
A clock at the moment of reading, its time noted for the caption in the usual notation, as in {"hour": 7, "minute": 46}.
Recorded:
{"hour": 11, "minute": 9}
